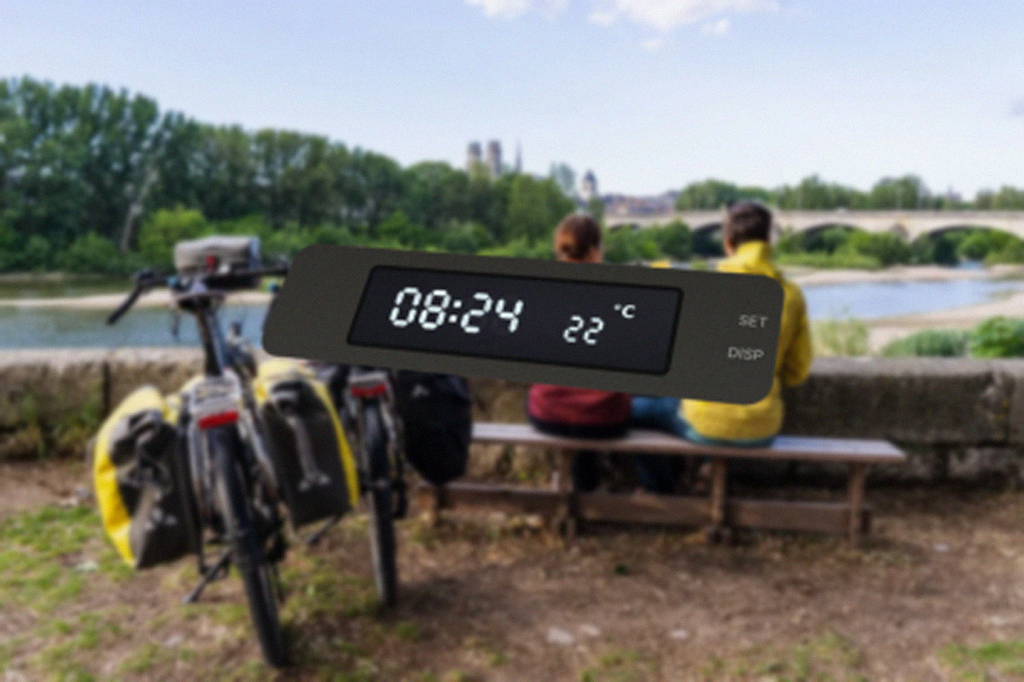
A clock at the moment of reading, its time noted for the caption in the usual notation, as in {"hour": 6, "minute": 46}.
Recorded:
{"hour": 8, "minute": 24}
